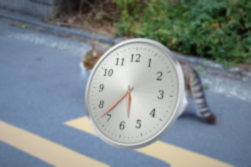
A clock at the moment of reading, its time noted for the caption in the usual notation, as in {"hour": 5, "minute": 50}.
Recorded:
{"hour": 5, "minute": 37}
